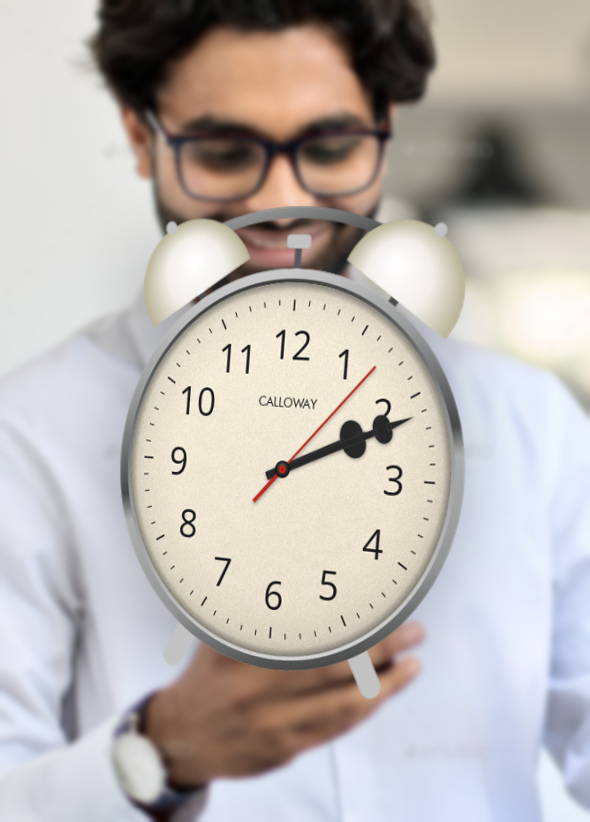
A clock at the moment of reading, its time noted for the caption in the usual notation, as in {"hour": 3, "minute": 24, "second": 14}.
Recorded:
{"hour": 2, "minute": 11, "second": 7}
